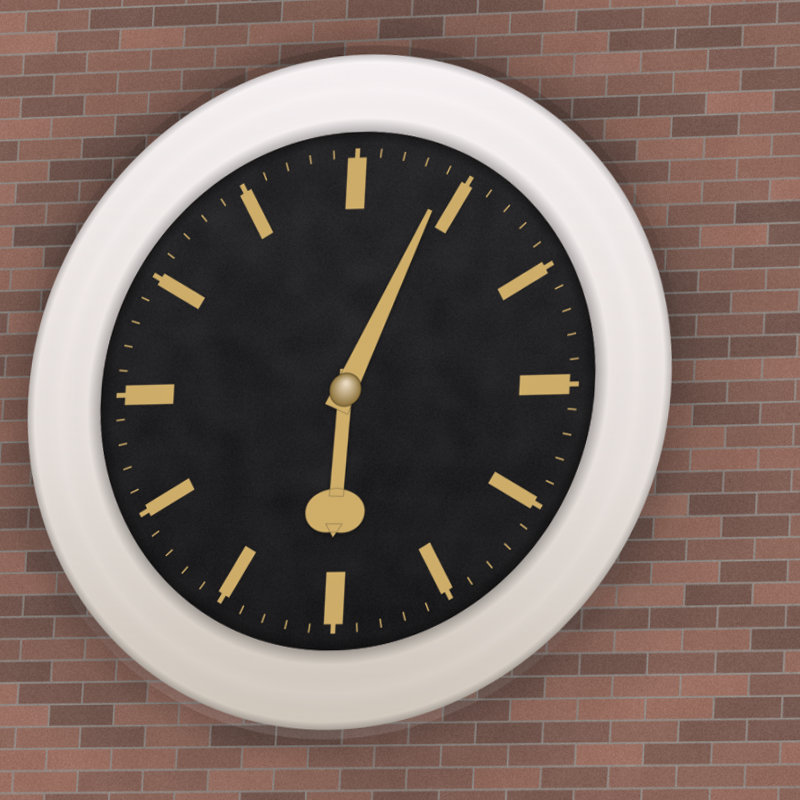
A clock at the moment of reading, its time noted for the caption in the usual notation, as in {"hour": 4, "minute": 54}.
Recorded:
{"hour": 6, "minute": 4}
